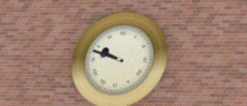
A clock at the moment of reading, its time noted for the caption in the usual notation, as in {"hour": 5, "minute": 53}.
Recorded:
{"hour": 9, "minute": 48}
